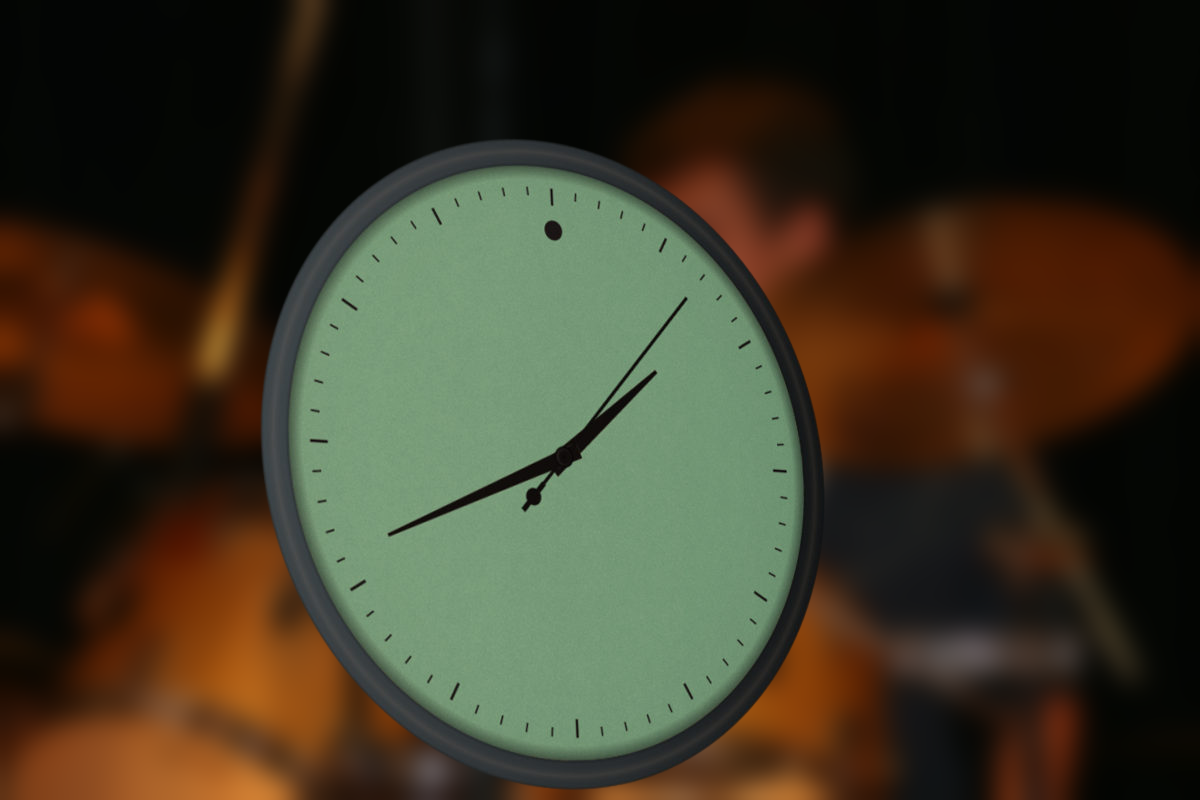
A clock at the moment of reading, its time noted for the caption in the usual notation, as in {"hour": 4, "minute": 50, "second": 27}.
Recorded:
{"hour": 1, "minute": 41, "second": 7}
